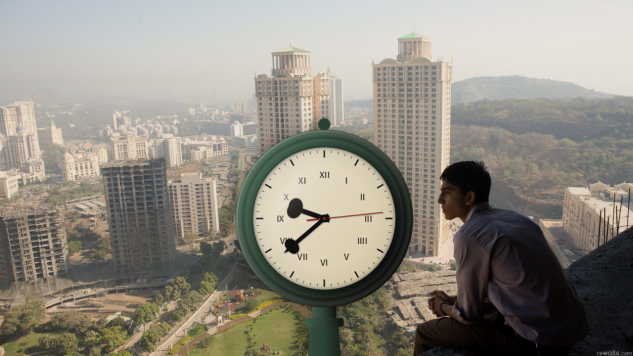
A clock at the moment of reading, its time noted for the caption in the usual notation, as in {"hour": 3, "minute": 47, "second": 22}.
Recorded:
{"hour": 9, "minute": 38, "second": 14}
